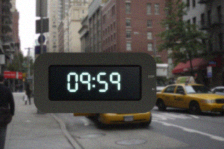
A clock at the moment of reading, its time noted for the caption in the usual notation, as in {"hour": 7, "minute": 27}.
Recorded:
{"hour": 9, "minute": 59}
